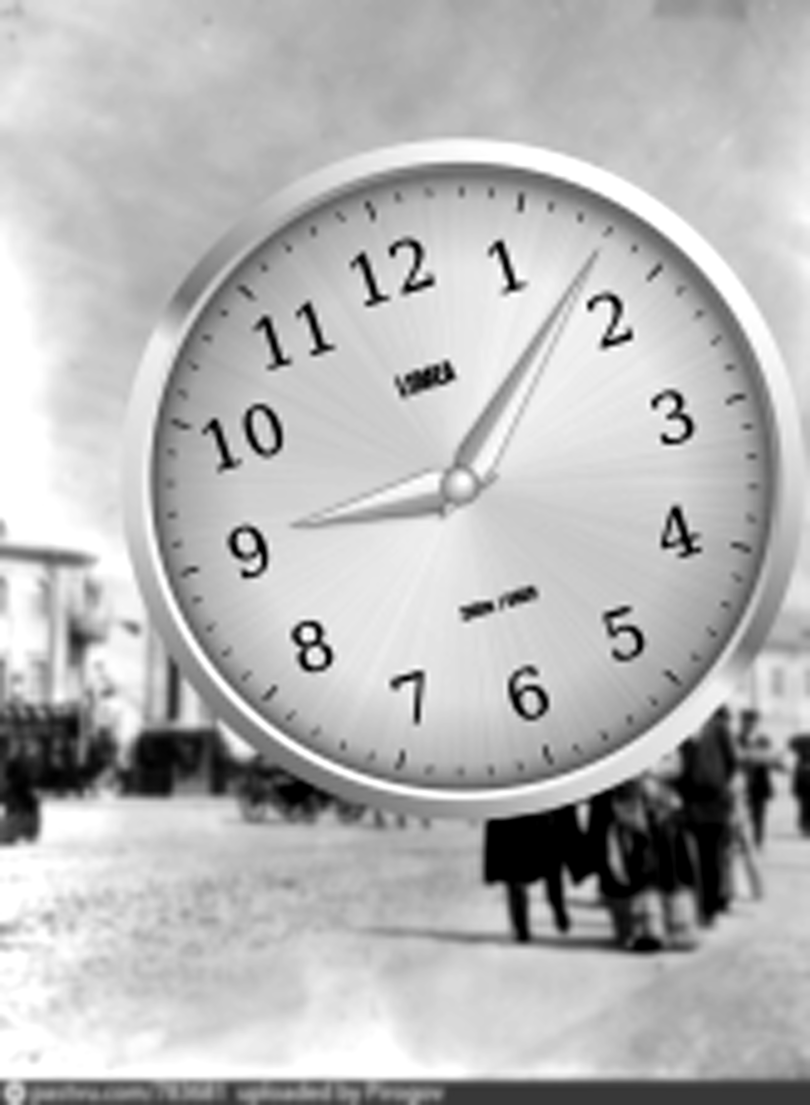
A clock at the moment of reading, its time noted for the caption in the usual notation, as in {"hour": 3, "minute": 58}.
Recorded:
{"hour": 9, "minute": 8}
